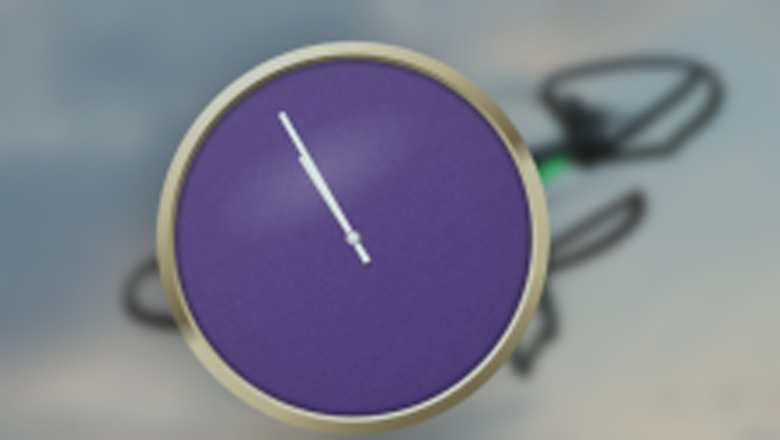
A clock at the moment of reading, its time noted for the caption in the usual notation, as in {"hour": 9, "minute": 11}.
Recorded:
{"hour": 10, "minute": 55}
